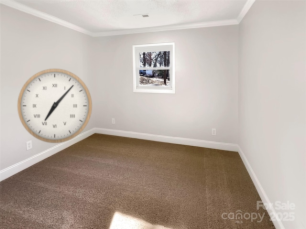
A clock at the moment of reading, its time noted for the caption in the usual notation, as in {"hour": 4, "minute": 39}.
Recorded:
{"hour": 7, "minute": 7}
